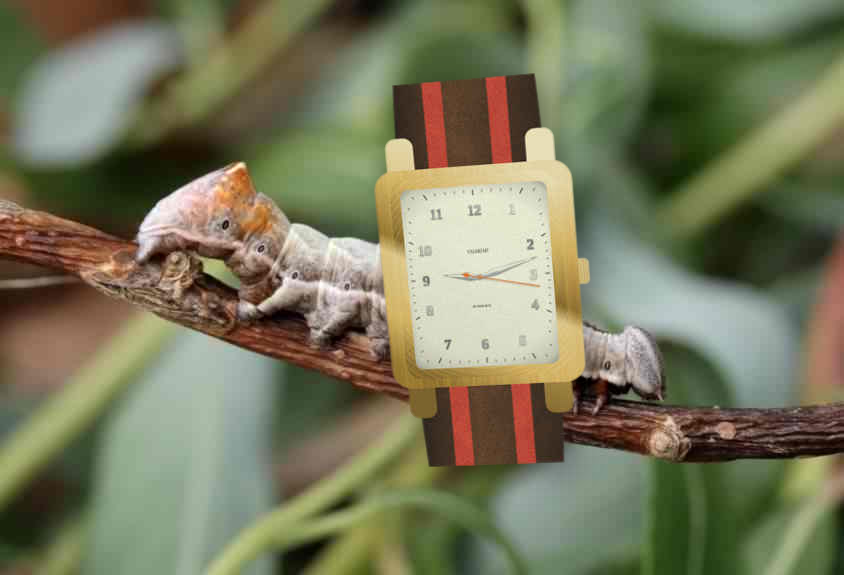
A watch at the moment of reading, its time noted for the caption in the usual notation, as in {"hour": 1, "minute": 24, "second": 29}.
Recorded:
{"hour": 9, "minute": 12, "second": 17}
